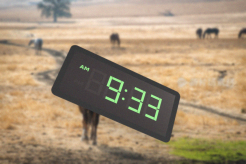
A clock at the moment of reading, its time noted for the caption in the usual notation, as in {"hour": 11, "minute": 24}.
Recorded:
{"hour": 9, "minute": 33}
